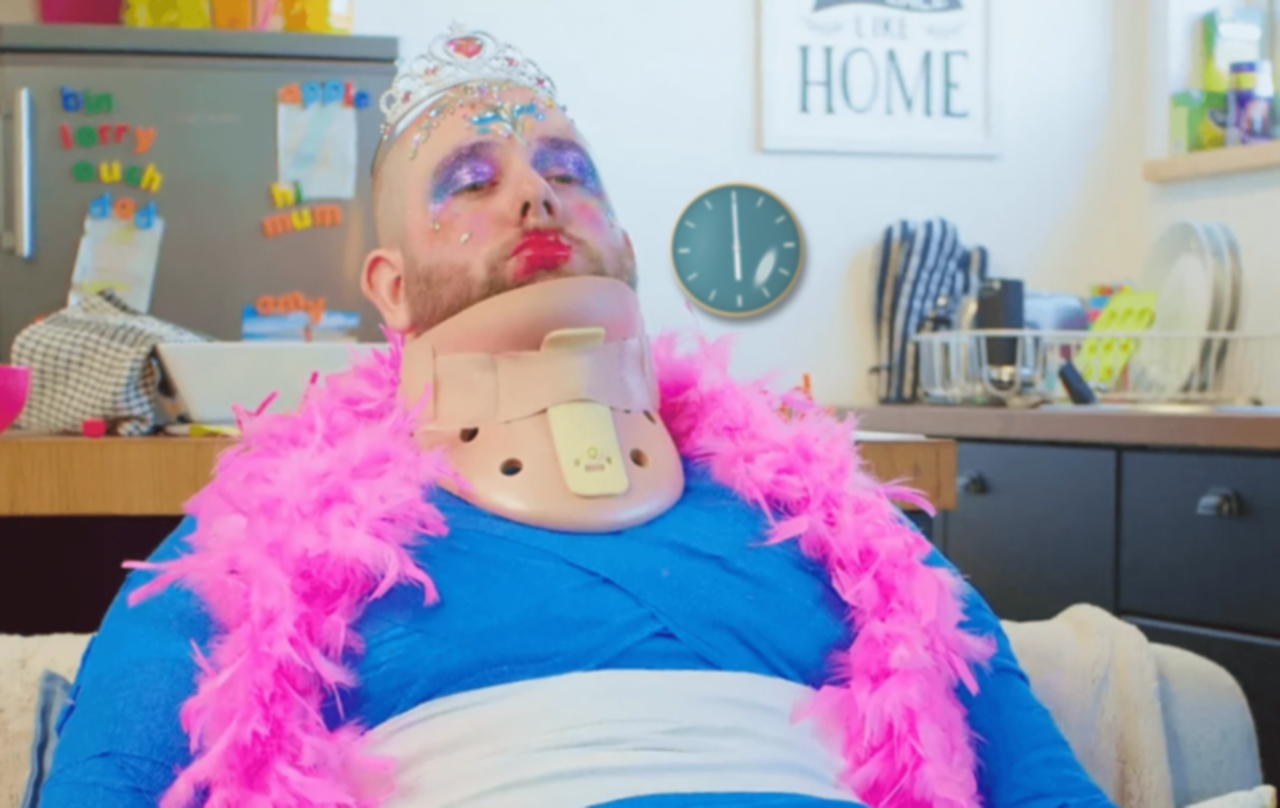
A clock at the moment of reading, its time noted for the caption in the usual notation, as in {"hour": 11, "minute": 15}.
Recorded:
{"hour": 6, "minute": 0}
